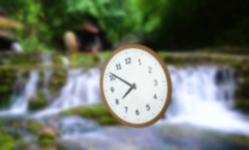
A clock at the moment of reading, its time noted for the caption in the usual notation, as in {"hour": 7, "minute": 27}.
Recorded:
{"hour": 7, "minute": 51}
